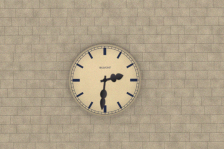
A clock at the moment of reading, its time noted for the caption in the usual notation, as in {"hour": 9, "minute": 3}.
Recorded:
{"hour": 2, "minute": 31}
